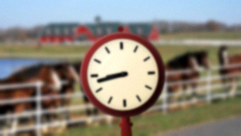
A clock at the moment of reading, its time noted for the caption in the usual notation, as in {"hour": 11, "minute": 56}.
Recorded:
{"hour": 8, "minute": 43}
